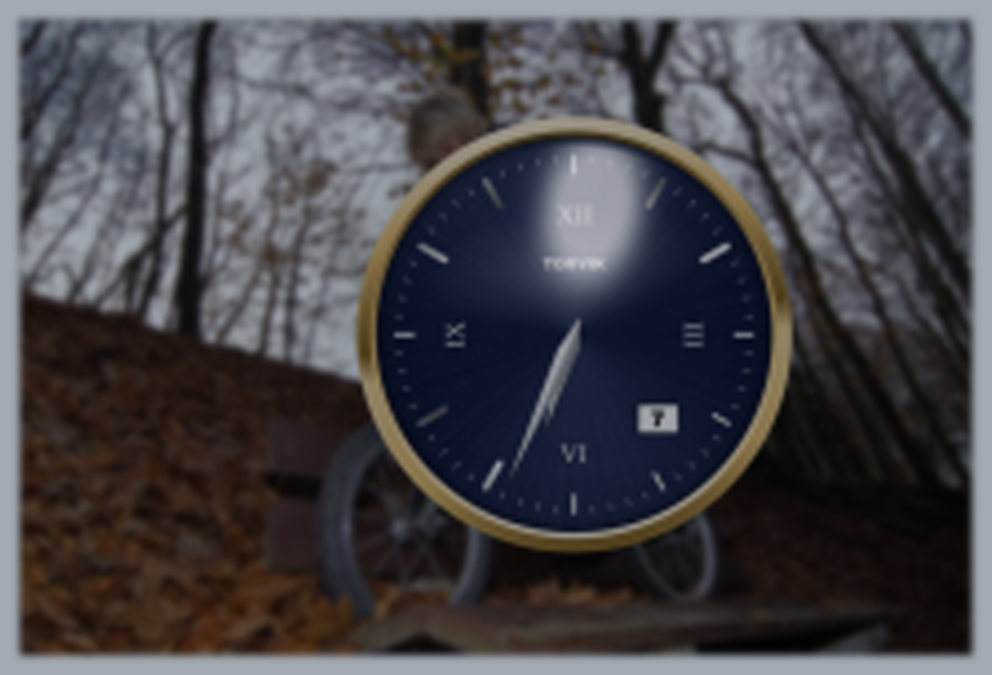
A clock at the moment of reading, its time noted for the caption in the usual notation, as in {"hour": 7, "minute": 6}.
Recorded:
{"hour": 6, "minute": 34}
